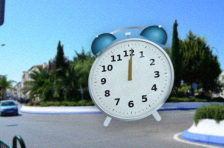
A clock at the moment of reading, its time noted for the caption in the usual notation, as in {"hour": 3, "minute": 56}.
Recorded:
{"hour": 12, "minute": 1}
